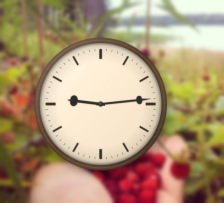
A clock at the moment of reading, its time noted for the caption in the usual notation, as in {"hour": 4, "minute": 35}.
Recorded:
{"hour": 9, "minute": 14}
